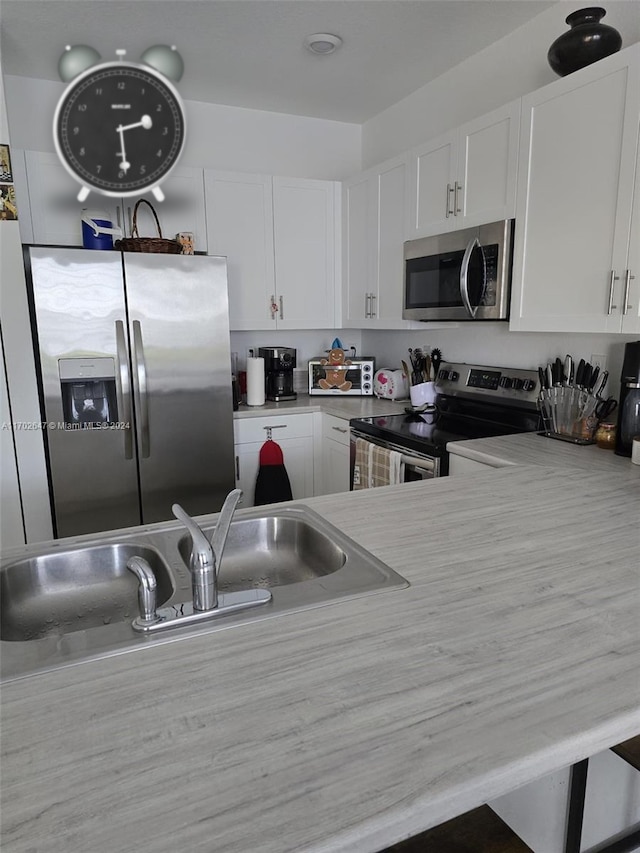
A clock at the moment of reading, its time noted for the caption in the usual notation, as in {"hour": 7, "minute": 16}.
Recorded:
{"hour": 2, "minute": 29}
